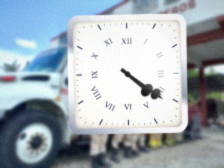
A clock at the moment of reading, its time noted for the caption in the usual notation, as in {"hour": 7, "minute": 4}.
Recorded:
{"hour": 4, "minute": 21}
